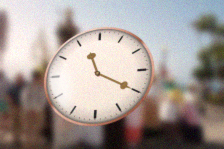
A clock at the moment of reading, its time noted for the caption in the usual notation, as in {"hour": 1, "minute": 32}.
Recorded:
{"hour": 11, "minute": 20}
